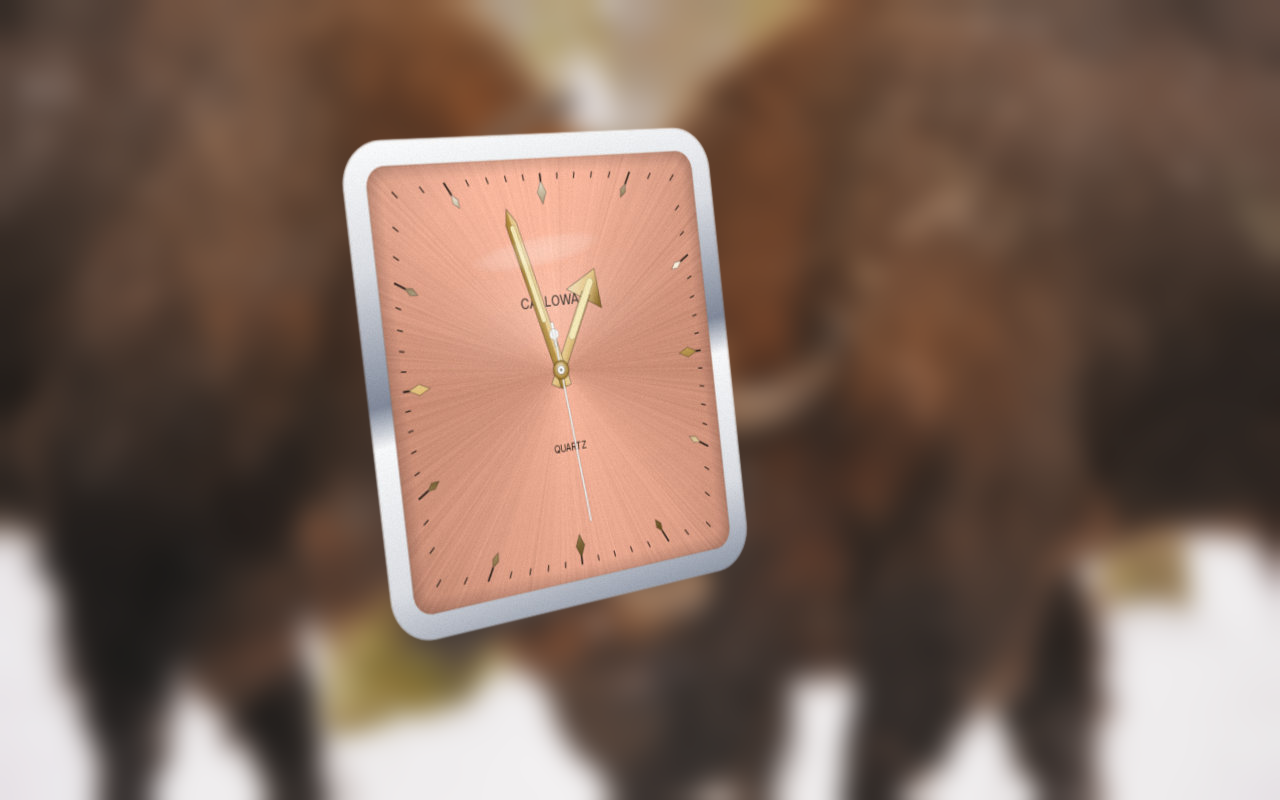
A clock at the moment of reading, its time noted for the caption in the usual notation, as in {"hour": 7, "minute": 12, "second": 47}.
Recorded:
{"hour": 12, "minute": 57, "second": 29}
